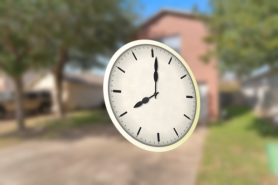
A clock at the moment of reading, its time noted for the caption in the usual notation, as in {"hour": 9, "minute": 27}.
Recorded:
{"hour": 8, "minute": 1}
